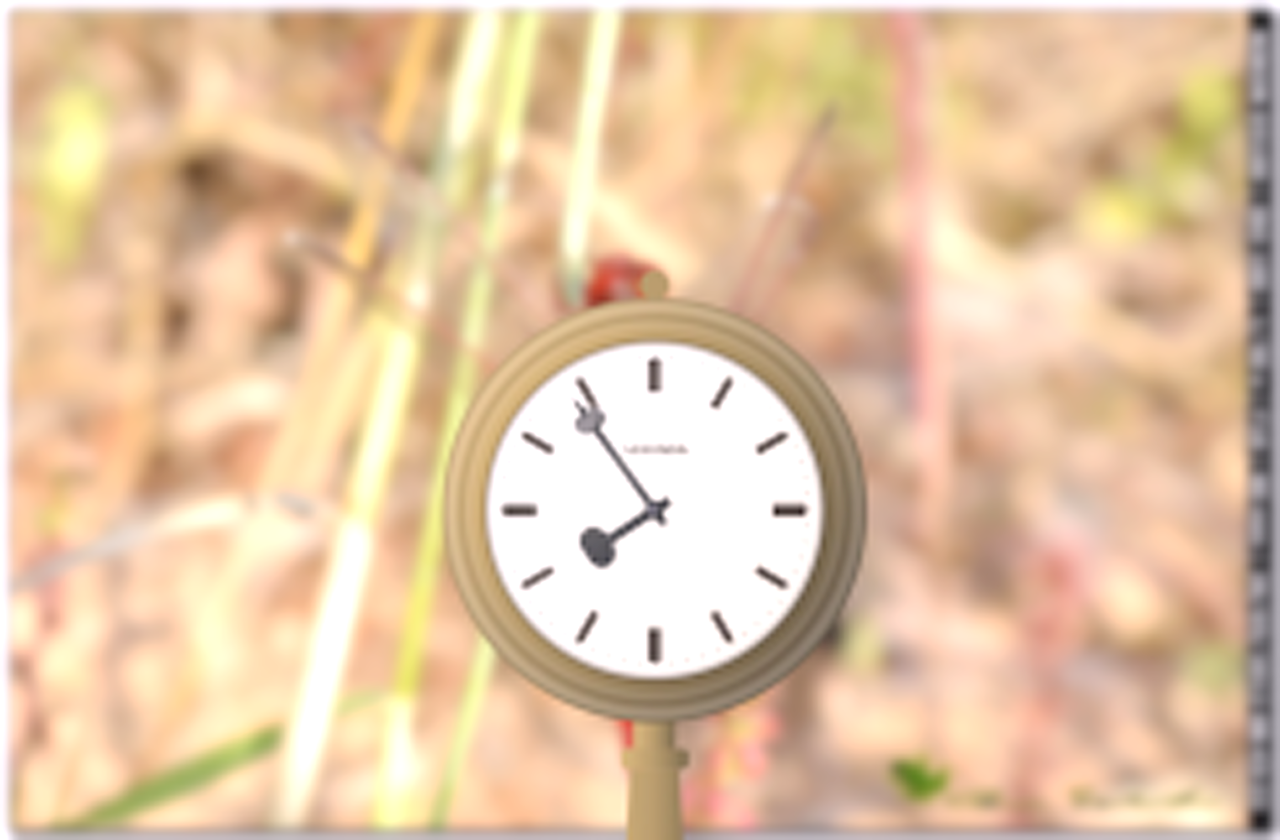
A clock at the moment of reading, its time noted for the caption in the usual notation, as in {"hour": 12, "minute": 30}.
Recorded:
{"hour": 7, "minute": 54}
